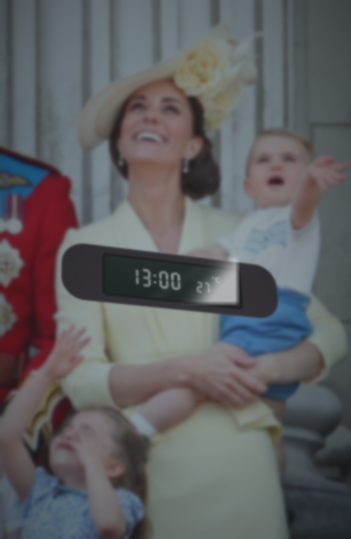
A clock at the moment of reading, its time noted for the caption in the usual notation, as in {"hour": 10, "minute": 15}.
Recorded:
{"hour": 13, "minute": 0}
